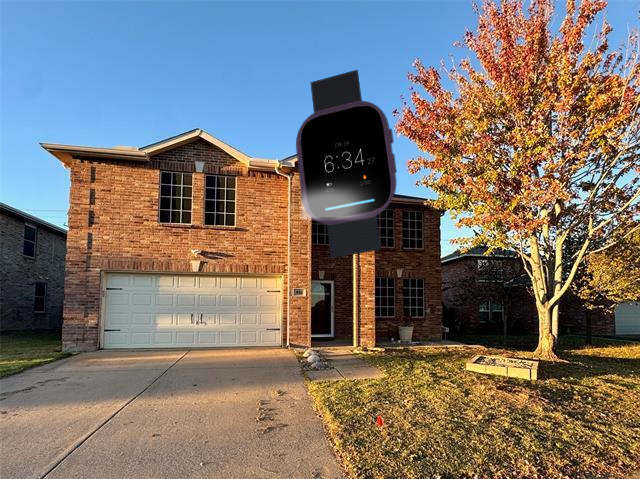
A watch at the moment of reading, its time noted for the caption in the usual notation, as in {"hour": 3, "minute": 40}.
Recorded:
{"hour": 6, "minute": 34}
